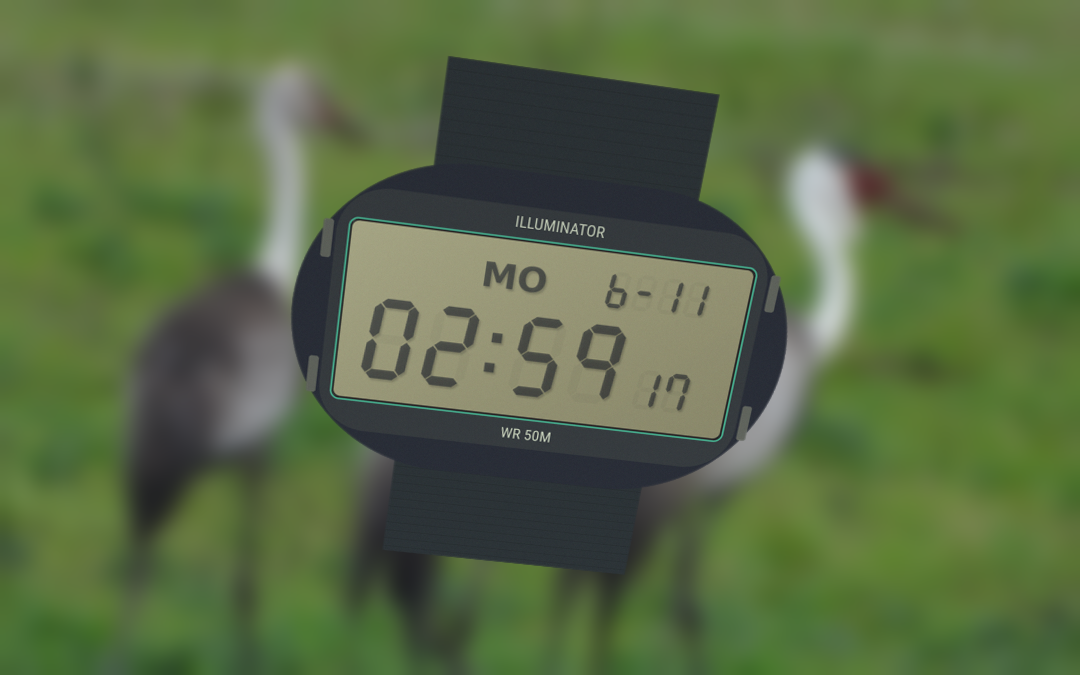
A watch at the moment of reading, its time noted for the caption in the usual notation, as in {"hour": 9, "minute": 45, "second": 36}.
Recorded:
{"hour": 2, "minute": 59, "second": 17}
